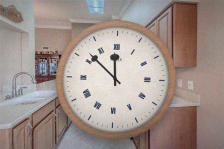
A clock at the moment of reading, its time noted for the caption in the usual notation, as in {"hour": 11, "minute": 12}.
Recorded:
{"hour": 11, "minute": 52}
